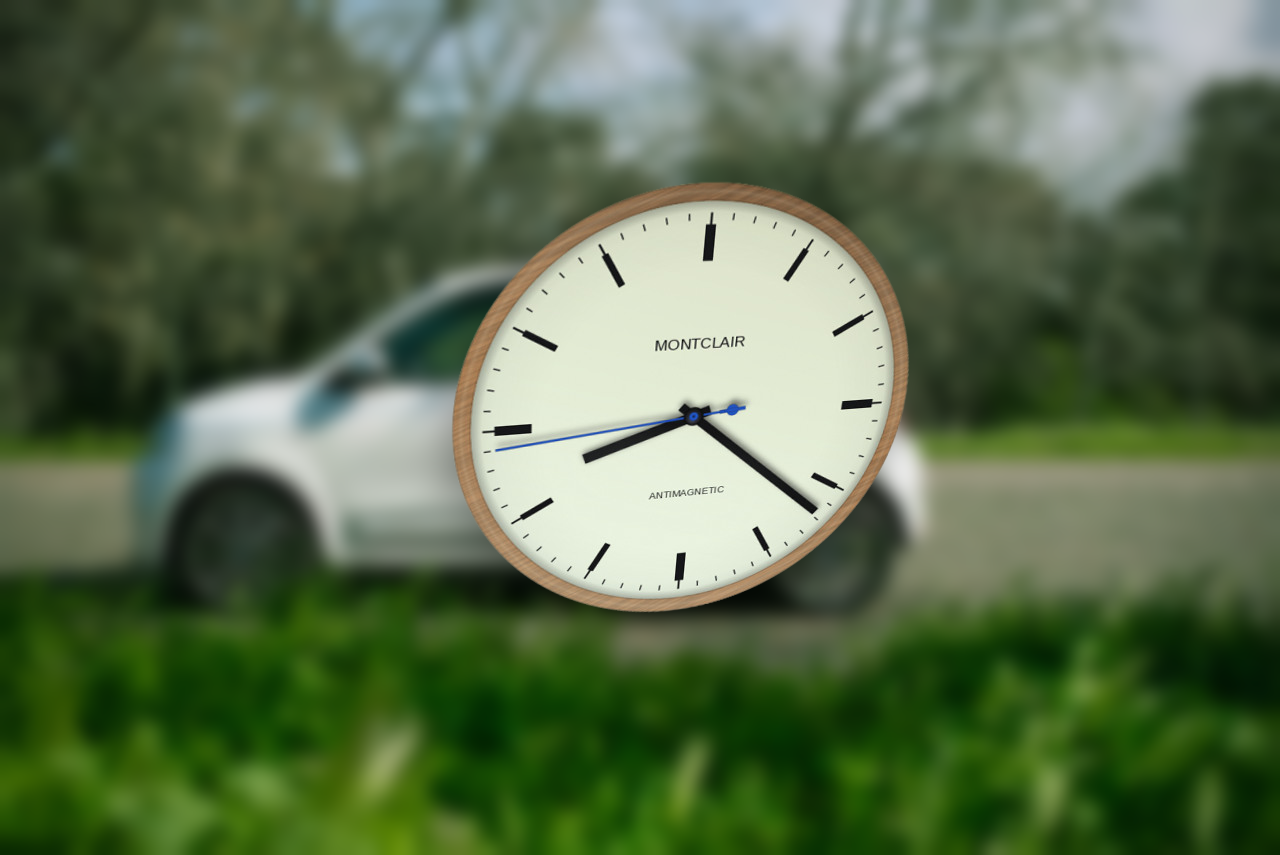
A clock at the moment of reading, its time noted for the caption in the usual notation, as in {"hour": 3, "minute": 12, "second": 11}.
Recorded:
{"hour": 8, "minute": 21, "second": 44}
